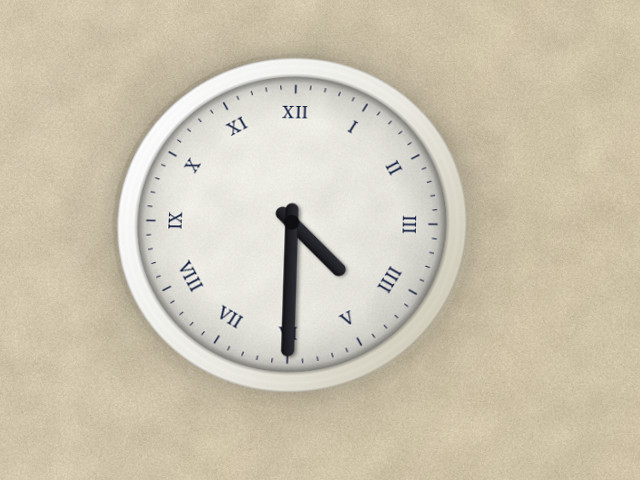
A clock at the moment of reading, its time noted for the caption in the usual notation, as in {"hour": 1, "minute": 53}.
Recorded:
{"hour": 4, "minute": 30}
